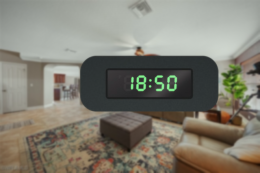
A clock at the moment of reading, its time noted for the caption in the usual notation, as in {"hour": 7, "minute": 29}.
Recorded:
{"hour": 18, "minute": 50}
